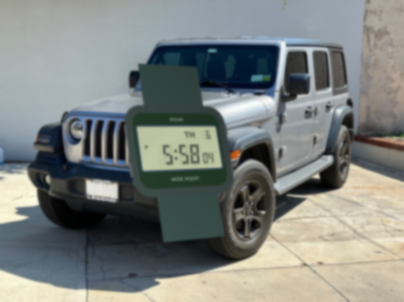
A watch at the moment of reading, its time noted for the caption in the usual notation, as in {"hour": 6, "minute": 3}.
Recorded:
{"hour": 5, "minute": 58}
